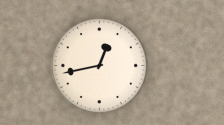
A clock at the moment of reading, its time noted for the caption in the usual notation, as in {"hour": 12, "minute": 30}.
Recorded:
{"hour": 12, "minute": 43}
